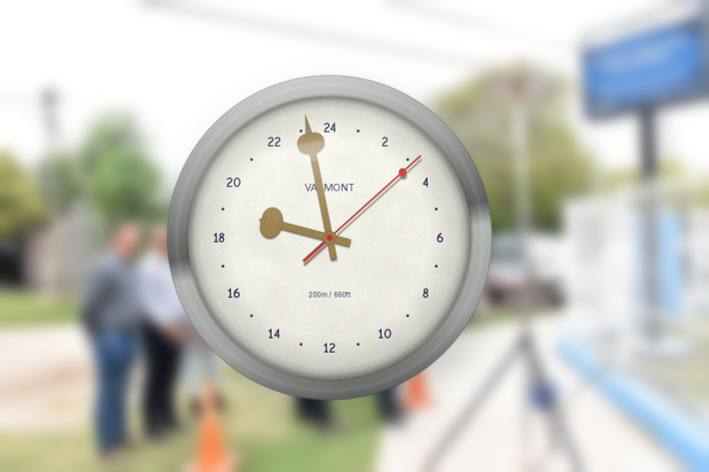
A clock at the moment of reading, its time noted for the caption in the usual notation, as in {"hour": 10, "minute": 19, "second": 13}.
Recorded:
{"hour": 18, "minute": 58, "second": 8}
